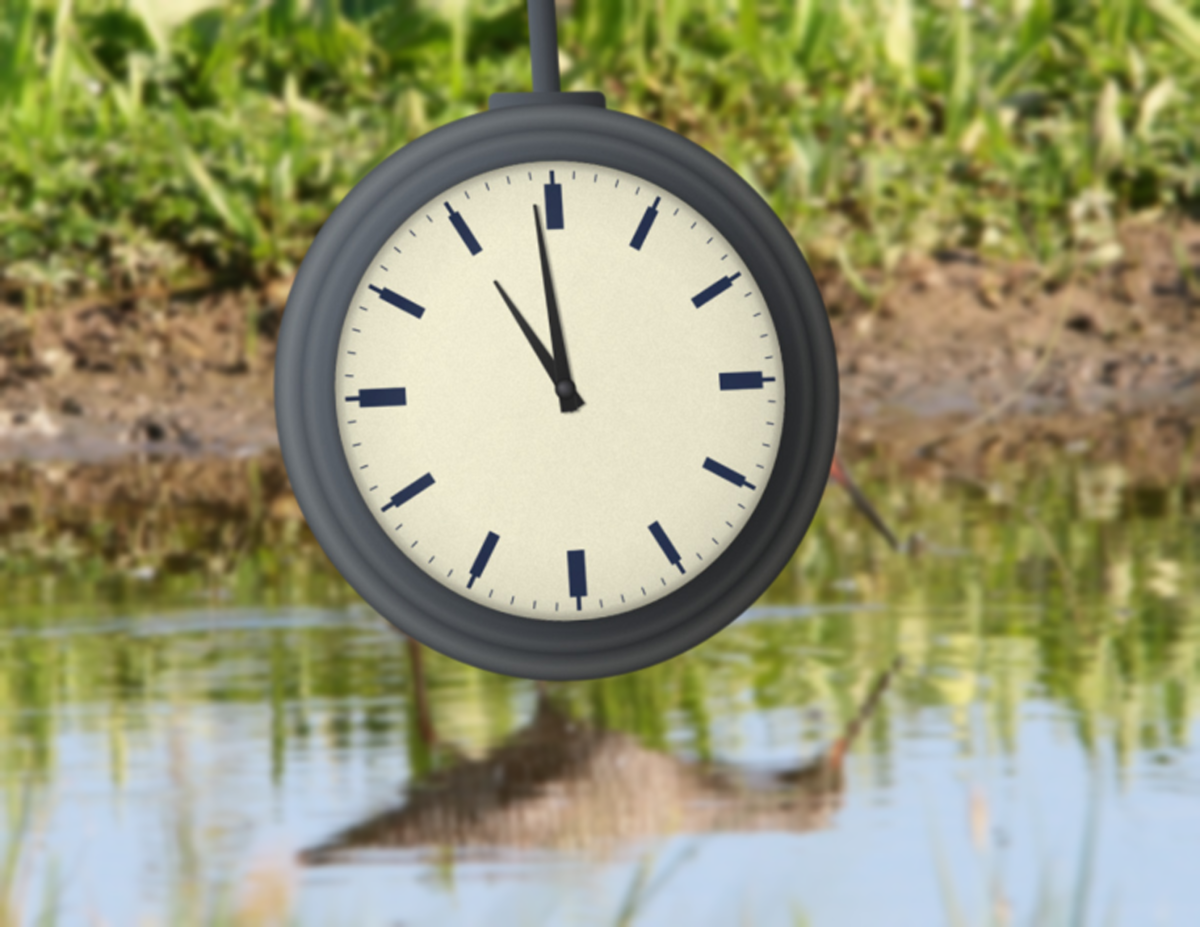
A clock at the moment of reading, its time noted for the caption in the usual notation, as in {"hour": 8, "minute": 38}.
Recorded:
{"hour": 10, "minute": 59}
